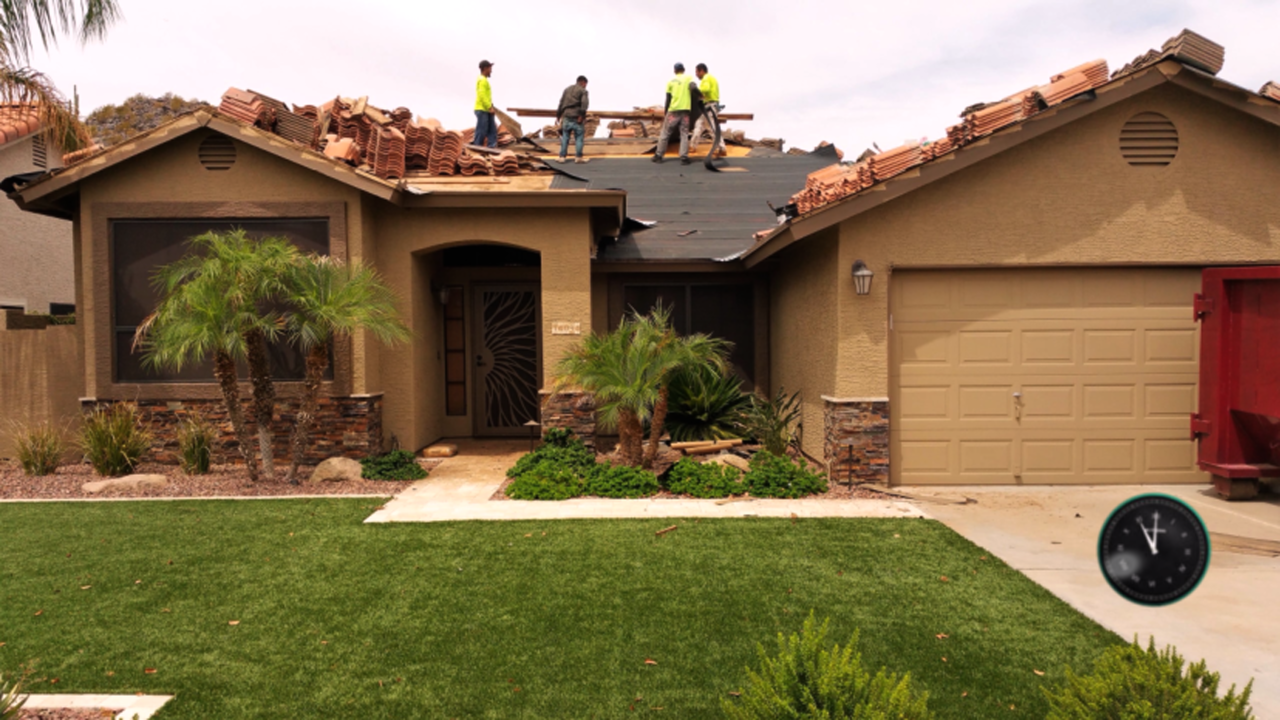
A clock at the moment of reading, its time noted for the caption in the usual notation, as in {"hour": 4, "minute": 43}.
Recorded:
{"hour": 11, "minute": 0}
